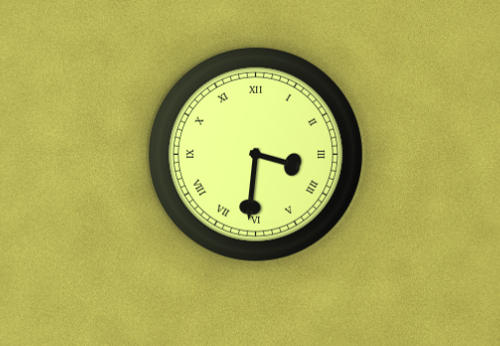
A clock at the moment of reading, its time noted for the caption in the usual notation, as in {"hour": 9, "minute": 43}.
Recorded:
{"hour": 3, "minute": 31}
